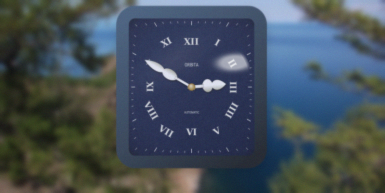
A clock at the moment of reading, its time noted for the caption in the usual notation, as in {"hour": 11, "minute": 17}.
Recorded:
{"hour": 2, "minute": 50}
